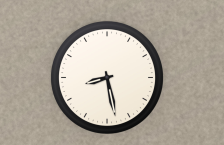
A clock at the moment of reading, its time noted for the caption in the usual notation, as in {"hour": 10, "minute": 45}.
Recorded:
{"hour": 8, "minute": 28}
